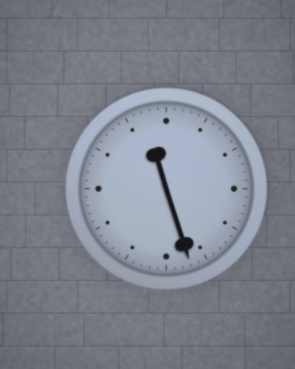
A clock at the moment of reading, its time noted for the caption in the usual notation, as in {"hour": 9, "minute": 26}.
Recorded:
{"hour": 11, "minute": 27}
